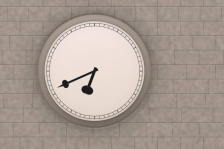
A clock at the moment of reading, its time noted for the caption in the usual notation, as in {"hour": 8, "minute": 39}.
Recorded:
{"hour": 6, "minute": 41}
